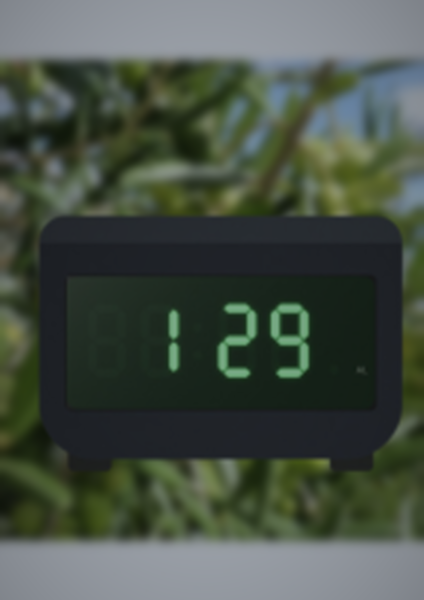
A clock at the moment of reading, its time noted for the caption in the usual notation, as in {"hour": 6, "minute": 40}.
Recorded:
{"hour": 1, "minute": 29}
